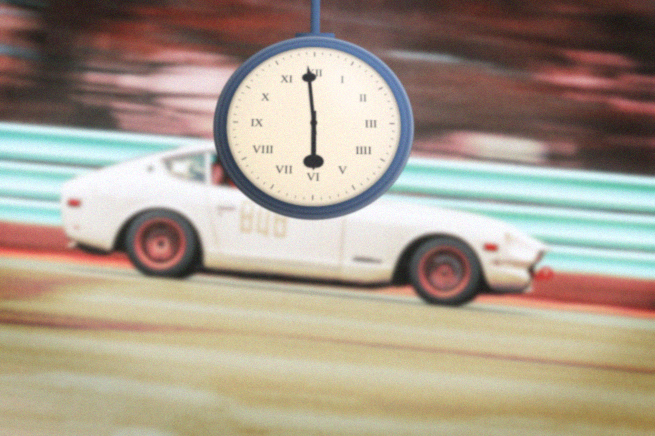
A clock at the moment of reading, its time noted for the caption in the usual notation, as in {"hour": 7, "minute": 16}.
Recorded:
{"hour": 5, "minute": 59}
